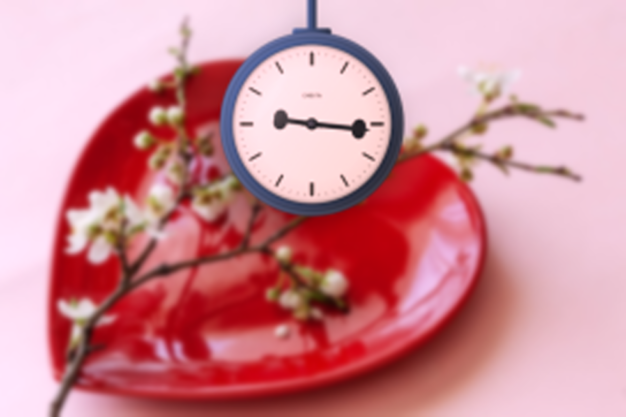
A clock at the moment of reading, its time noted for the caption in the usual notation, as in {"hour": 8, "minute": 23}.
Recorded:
{"hour": 9, "minute": 16}
